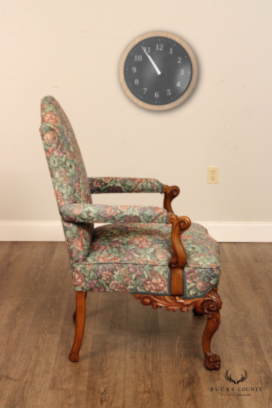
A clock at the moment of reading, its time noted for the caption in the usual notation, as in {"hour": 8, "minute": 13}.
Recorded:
{"hour": 10, "minute": 54}
